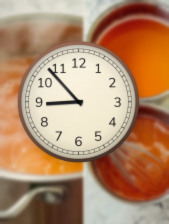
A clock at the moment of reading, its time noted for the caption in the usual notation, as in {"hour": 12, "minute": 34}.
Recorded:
{"hour": 8, "minute": 53}
